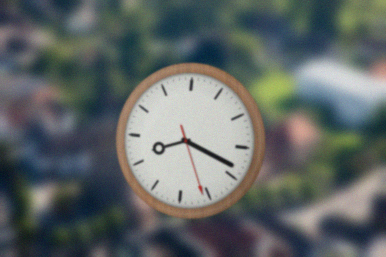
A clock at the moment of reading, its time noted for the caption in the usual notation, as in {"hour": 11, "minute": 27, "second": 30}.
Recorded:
{"hour": 8, "minute": 18, "second": 26}
